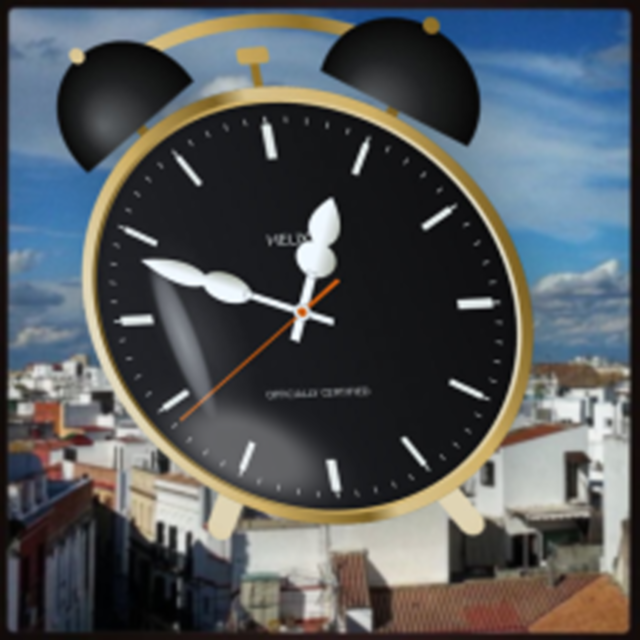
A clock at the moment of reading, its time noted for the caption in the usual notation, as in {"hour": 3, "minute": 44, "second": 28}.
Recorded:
{"hour": 12, "minute": 48, "second": 39}
